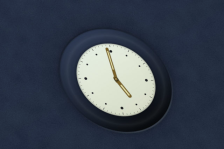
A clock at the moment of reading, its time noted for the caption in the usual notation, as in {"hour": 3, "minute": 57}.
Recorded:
{"hour": 4, "minute": 59}
